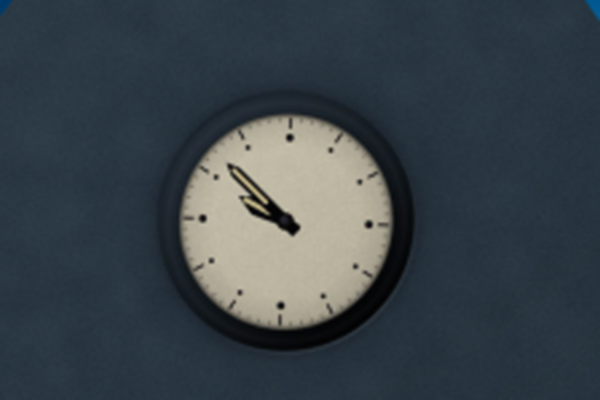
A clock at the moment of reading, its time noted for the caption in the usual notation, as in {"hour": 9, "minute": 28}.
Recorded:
{"hour": 9, "minute": 52}
